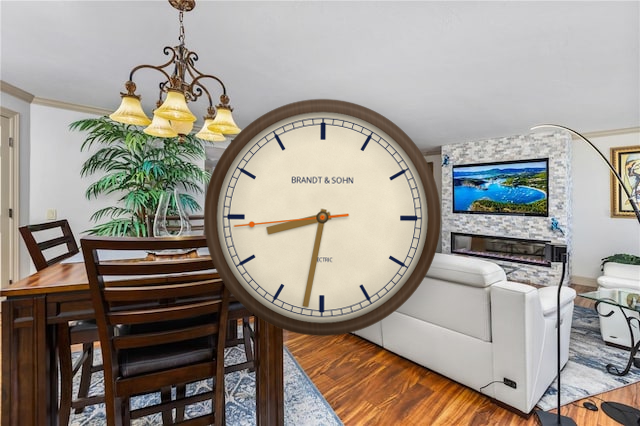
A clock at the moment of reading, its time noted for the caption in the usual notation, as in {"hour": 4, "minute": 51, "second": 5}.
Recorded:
{"hour": 8, "minute": 31, "second": 44}
